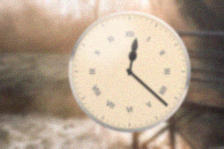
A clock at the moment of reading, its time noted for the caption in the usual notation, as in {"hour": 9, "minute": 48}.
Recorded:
{"hour": 12, "minute": 22}
